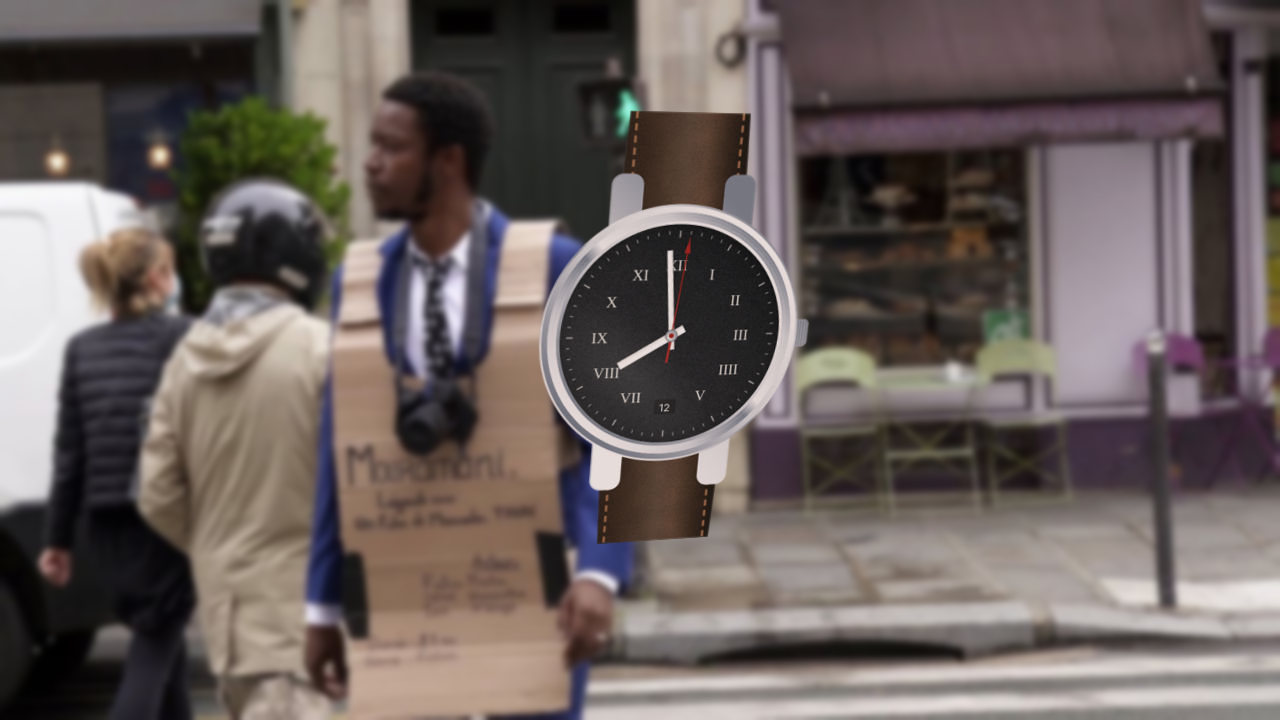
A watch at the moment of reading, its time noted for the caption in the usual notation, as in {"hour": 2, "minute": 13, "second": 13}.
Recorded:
{"hour": 7, "minute": 59, "second": 1}
